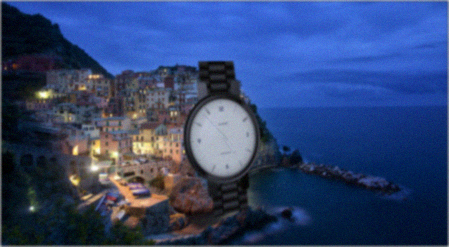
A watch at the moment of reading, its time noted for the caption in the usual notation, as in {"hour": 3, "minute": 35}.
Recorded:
{"hour": 4, "minute": 53}
